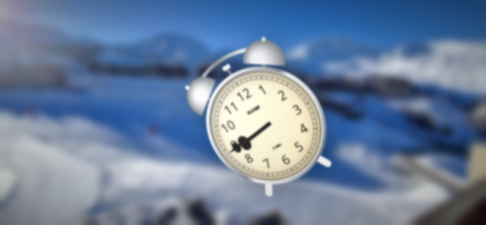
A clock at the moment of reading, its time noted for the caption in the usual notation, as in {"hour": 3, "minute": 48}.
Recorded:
{"hour": 8, "minute": 44}
